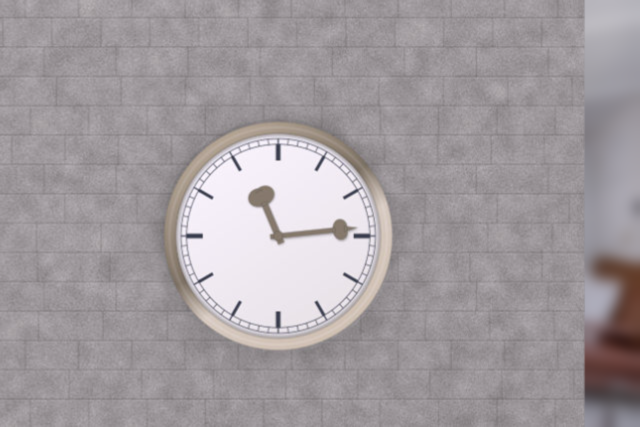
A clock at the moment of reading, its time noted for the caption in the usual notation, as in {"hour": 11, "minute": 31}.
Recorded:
{"hour": 11, "minute": 14}
